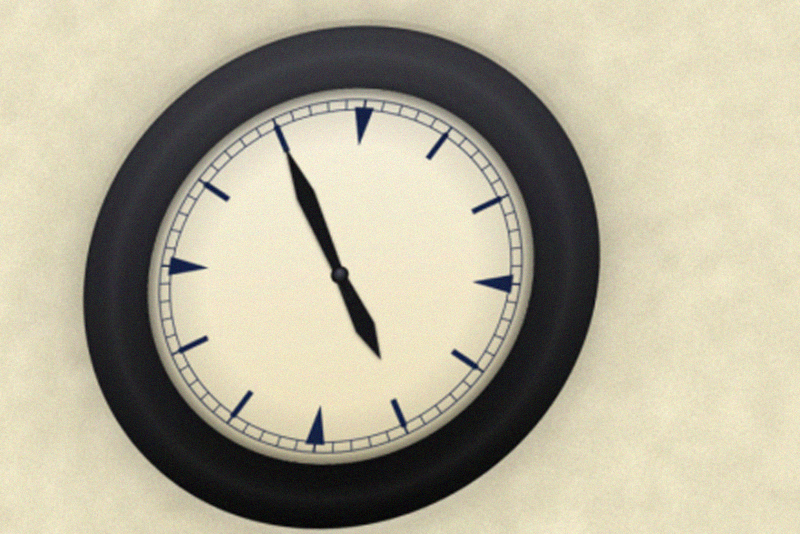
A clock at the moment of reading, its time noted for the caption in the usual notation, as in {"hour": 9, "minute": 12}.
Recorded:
{"hour": 4, "minute": 55}
